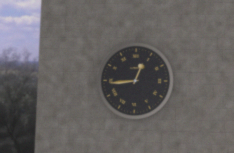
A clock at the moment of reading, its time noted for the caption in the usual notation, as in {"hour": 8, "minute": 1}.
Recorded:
{"hour": 12, "minute": 44}
